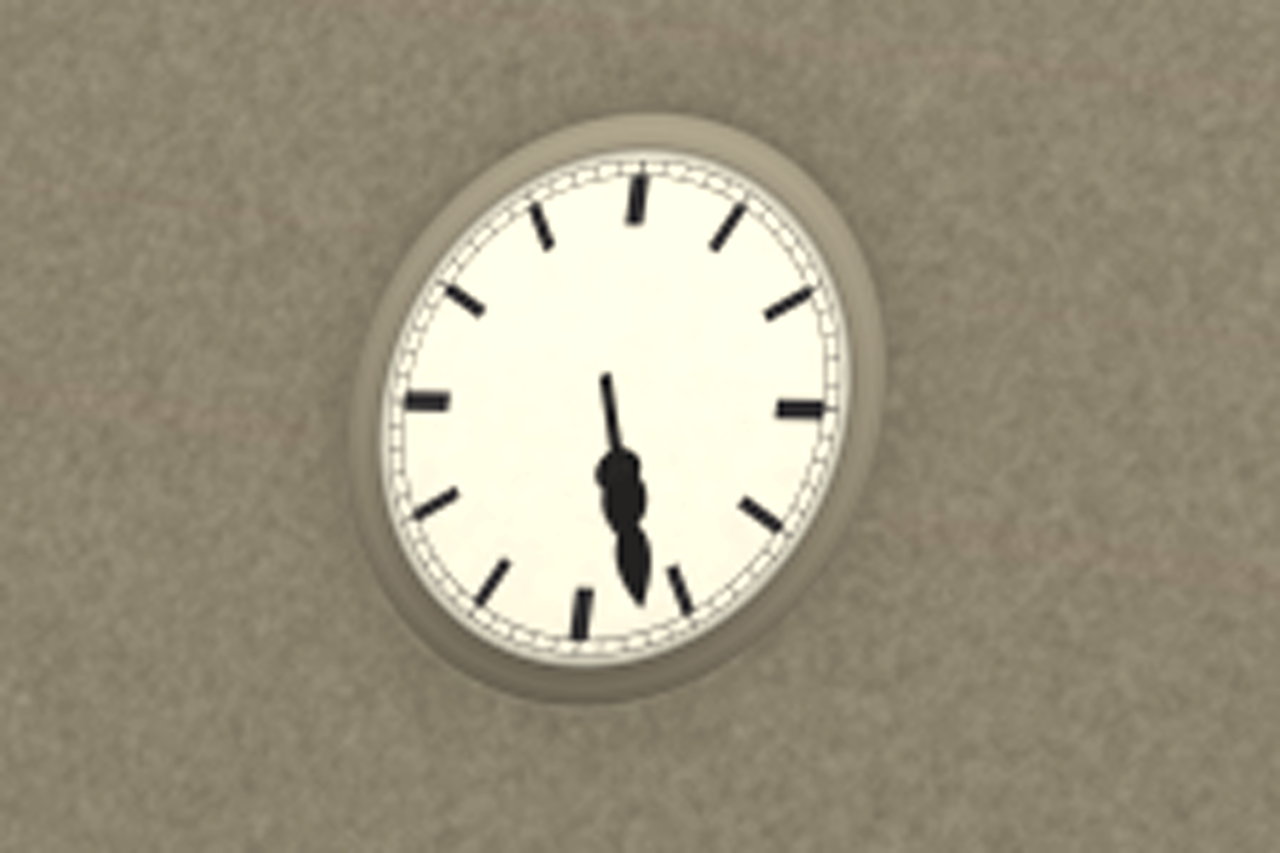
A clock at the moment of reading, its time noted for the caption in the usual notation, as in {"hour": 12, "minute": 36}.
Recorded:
{"hour": 5, "minute": 27}
